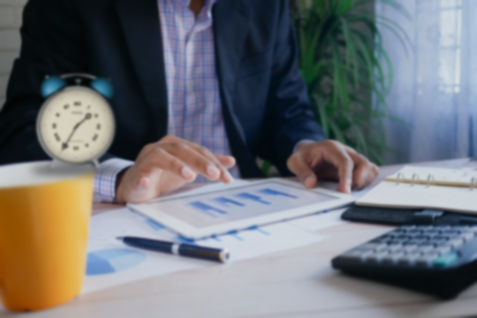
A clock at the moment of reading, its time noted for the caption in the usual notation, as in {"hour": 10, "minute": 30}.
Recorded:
{"hour": 1, "minute": 35}
